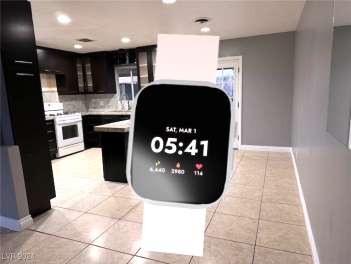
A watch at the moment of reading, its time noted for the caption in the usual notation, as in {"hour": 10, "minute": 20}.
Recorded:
{"hour": 5, "minute": 41}
